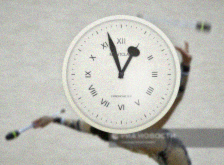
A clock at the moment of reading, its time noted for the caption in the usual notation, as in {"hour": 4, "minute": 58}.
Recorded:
{"hour": 12, "minute": 57}
